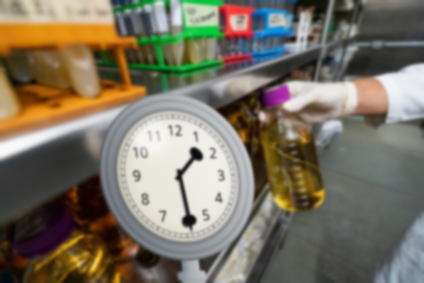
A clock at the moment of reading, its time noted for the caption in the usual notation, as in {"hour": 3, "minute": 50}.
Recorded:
{"hour": 1, "minute": 29}
